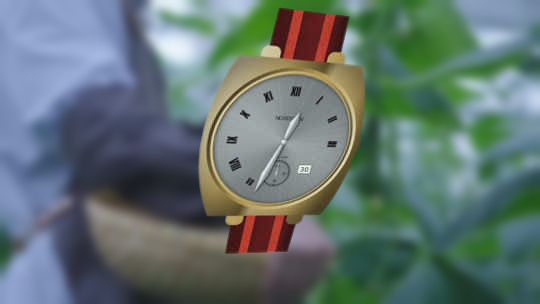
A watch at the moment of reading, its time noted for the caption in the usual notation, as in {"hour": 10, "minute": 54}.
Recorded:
{"hour": 12, "minute": 33}
